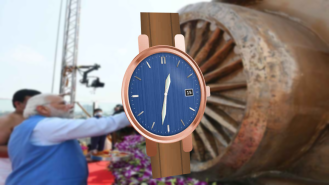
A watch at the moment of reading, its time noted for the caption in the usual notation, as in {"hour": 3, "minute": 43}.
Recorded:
{"hour": 12, "minute": 32}
